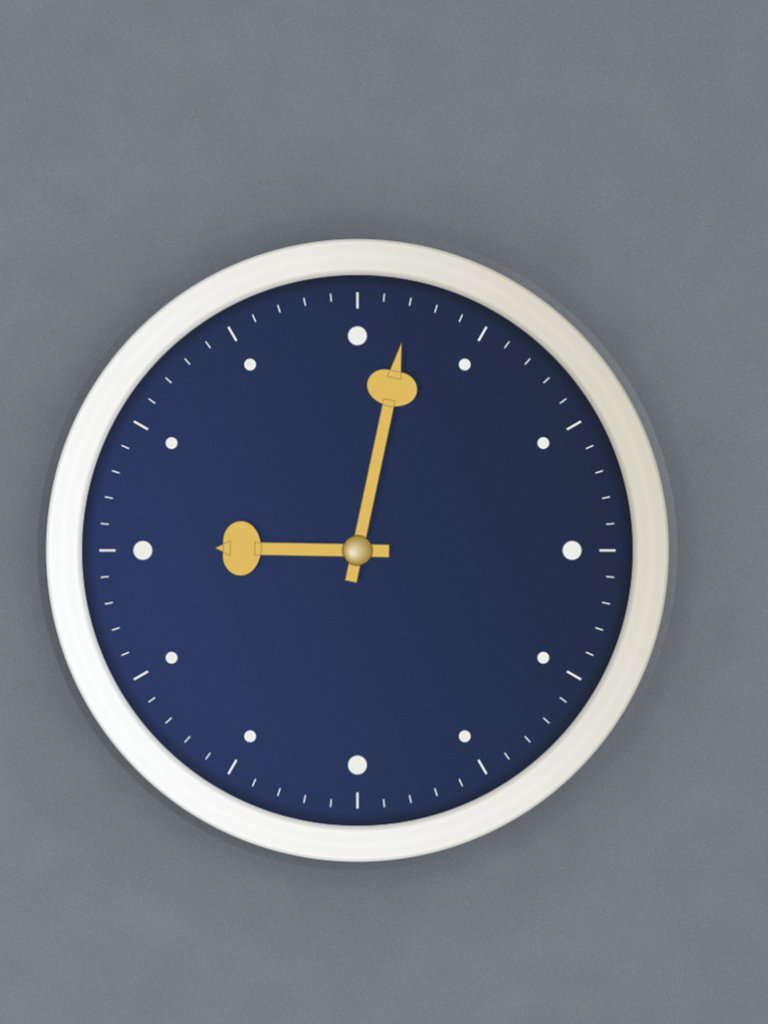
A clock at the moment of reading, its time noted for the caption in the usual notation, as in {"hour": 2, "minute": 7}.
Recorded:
{"hour": 9, "minute": 2}
